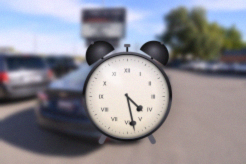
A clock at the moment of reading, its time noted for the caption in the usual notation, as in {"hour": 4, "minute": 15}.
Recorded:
{"hour": 4, "minute": 28}
